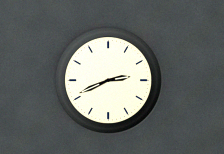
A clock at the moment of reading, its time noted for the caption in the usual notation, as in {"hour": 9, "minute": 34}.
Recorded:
{"hour": 2, "minute": 41}
